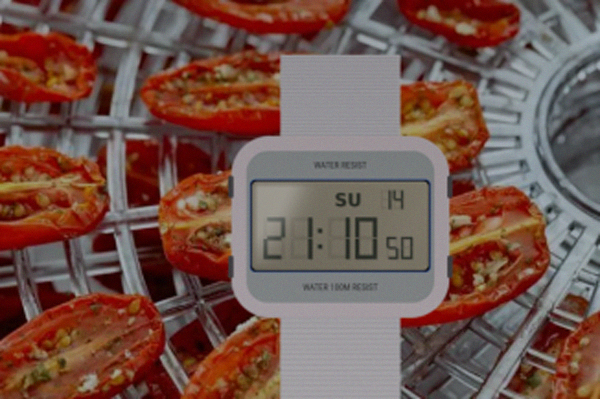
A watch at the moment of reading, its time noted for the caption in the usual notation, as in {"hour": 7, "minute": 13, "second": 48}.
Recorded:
{"hour": 21, "minute": 10, "second": 50}
